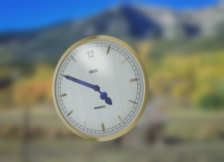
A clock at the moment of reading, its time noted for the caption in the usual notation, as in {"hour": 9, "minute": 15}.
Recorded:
{"hour": 4, "minute": 50}
